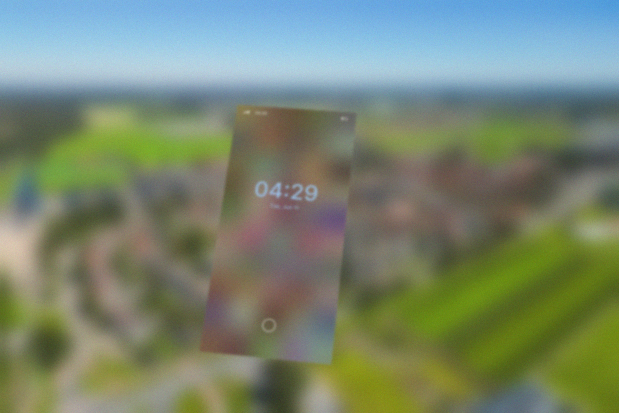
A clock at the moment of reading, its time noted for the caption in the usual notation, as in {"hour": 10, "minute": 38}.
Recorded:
{"hour": 4, "minute": 29}
